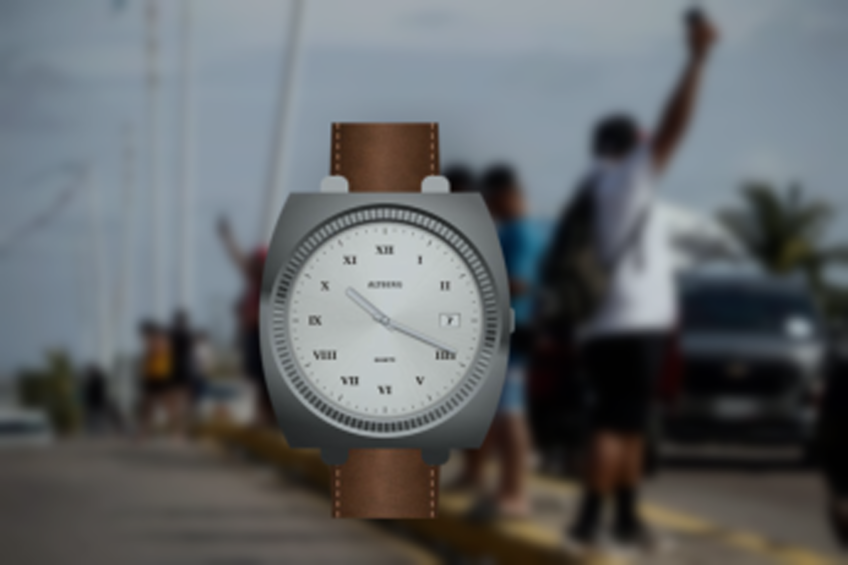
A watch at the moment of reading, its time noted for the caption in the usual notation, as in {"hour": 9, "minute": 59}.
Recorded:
{"hour": 10, "minute": 19}
